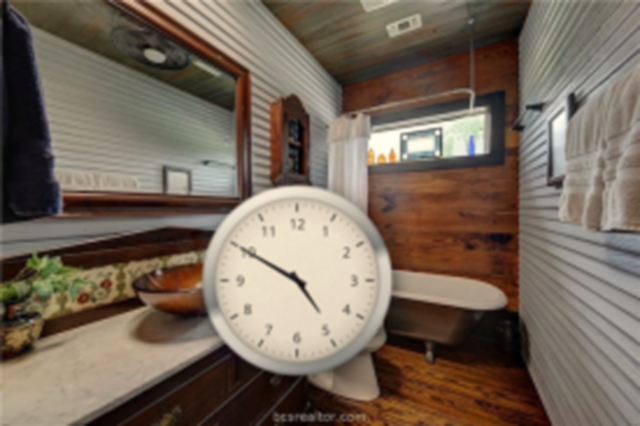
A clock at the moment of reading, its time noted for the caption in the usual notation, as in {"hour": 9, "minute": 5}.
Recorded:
{"hour": 4, "minute": 50}
